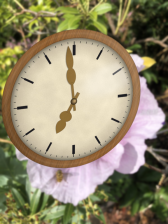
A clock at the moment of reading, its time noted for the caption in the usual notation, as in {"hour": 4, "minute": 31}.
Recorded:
{"hour": 6, "minute": 59}
